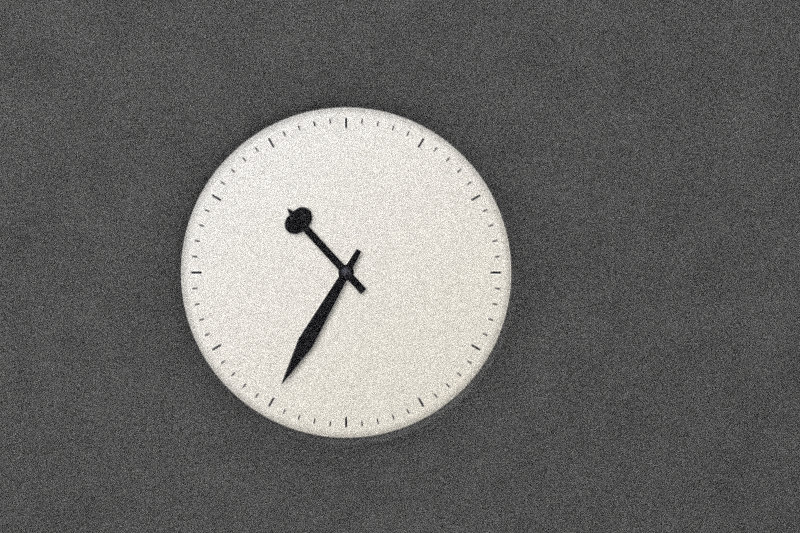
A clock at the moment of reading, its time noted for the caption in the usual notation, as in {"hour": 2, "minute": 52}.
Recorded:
{"hour": 10, "minute": 35}
